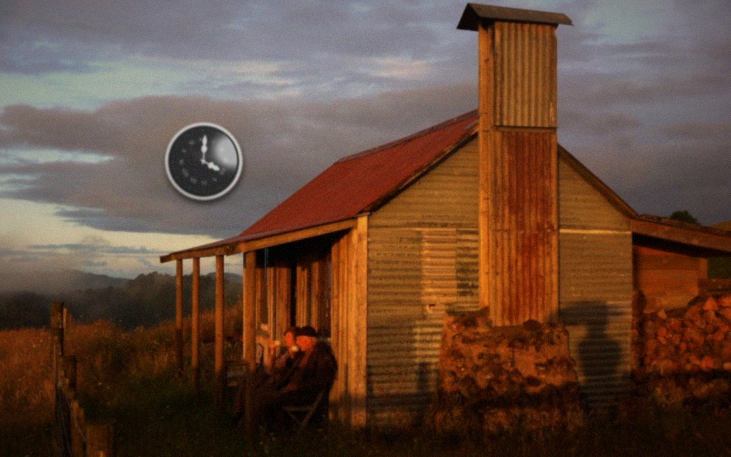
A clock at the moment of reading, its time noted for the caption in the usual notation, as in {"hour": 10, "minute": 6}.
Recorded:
{"hour": 4, "minute": 1}
